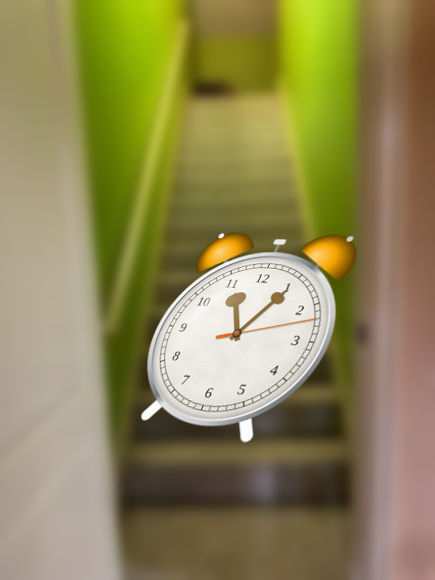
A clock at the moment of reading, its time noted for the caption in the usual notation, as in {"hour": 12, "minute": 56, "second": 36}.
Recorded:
{"hour": 11, "minute": 5, "second": 12}
